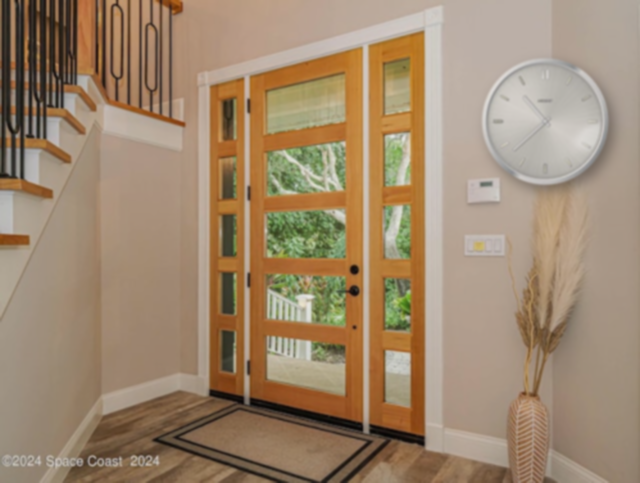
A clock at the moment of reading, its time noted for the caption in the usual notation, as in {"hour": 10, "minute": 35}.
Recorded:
{"hour": 10, "minute": 38}
